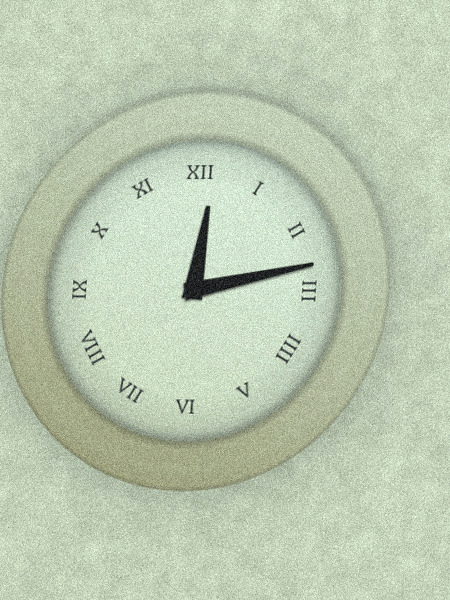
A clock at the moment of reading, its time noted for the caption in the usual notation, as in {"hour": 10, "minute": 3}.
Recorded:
{"hour": 12, "minute": 13}
